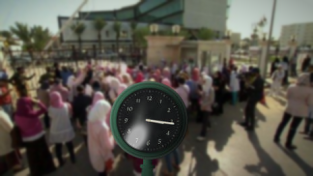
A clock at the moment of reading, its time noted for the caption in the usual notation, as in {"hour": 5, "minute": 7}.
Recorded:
{"hour": 3, "minute": 16}
